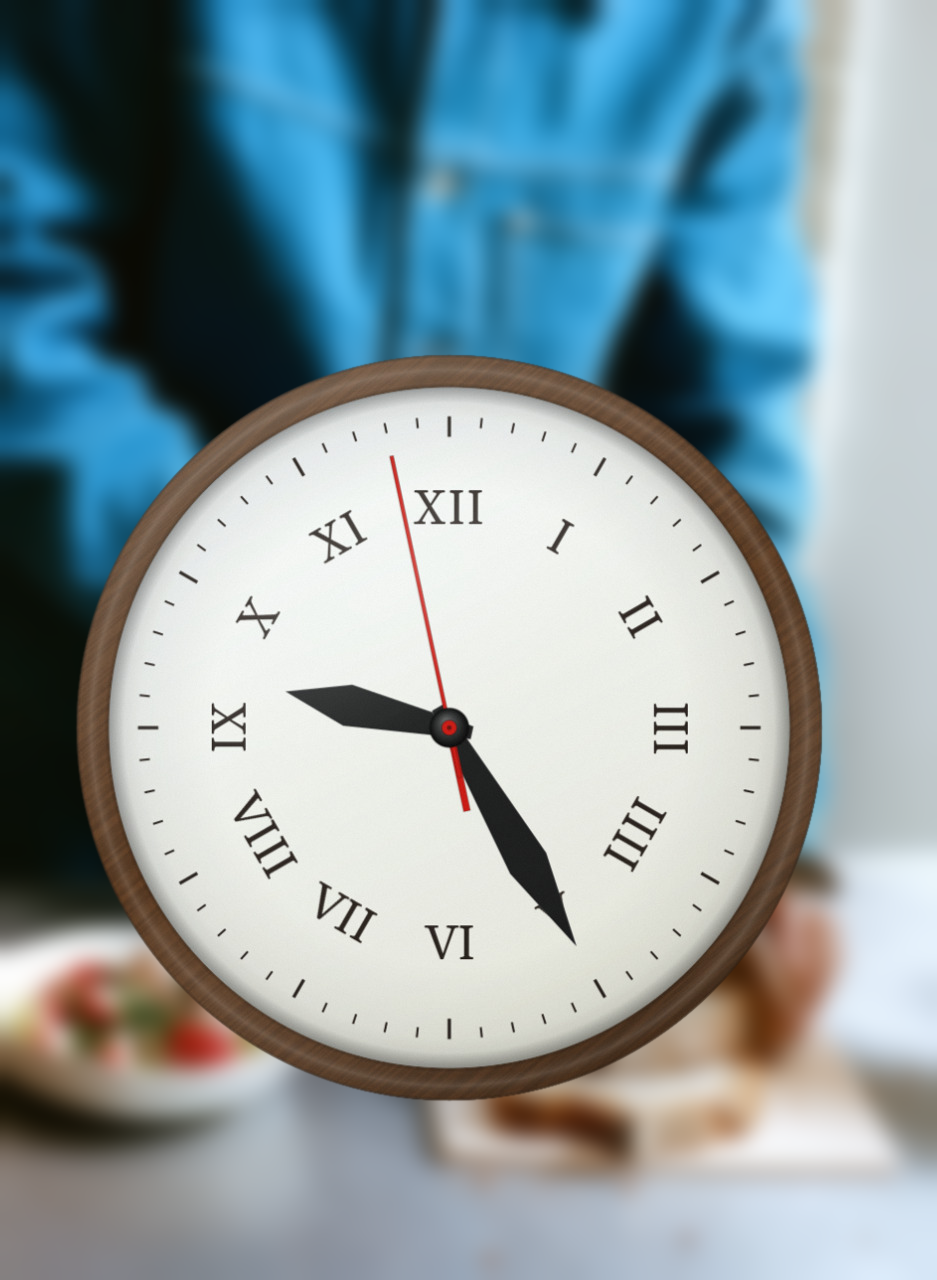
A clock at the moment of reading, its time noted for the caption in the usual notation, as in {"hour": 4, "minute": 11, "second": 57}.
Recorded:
{"hour": 9, "minute": 24, "second": 58}
